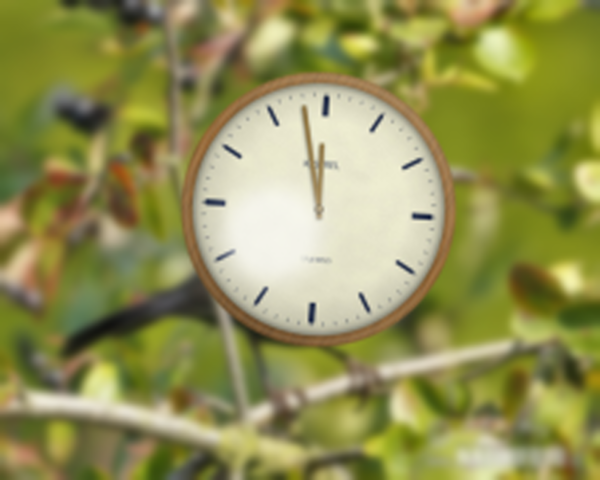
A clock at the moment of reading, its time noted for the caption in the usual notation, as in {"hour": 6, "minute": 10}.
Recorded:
{"hour": 11, "minute": 58}
